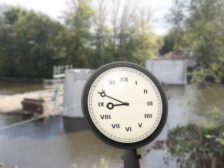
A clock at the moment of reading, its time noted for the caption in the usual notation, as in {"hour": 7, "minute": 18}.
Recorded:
{"hour": 8, "minute": 49}
